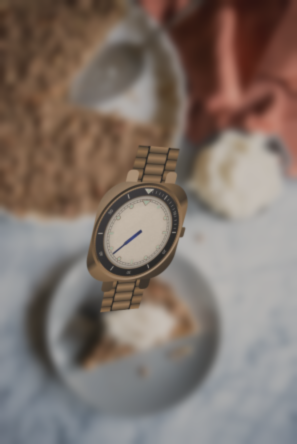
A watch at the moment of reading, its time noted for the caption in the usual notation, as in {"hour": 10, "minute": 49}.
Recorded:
{"hour": 7, "minute": 38}
